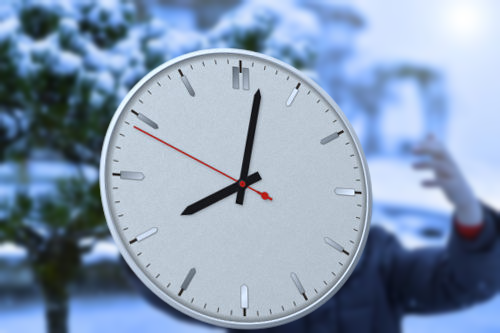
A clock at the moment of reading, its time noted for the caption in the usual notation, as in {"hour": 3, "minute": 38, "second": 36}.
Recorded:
{"hour": 8, "minute": 1, "second": 49}
